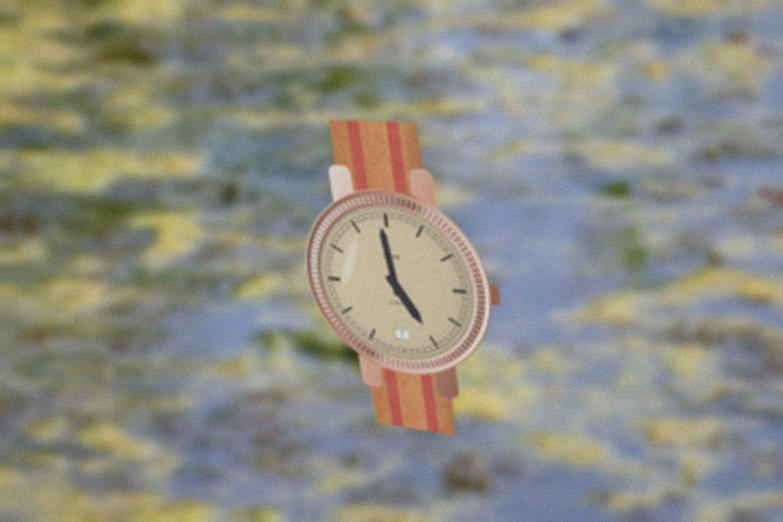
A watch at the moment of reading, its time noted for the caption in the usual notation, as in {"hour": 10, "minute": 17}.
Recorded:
{"hour": 4, "minute": 59}
